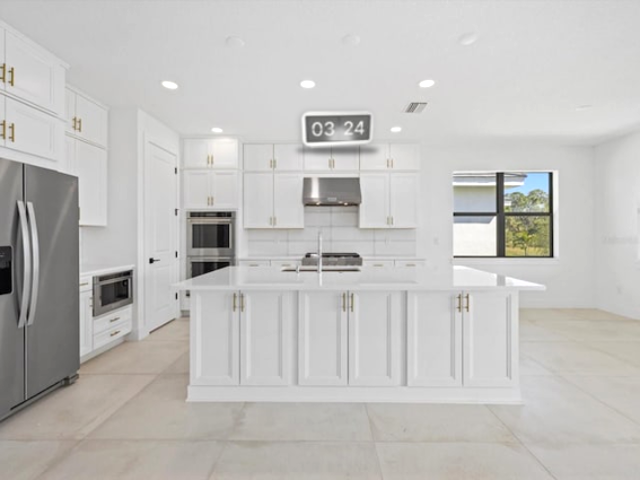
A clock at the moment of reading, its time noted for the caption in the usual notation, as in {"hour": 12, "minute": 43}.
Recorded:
{"hour": 3, "minute": 24}
